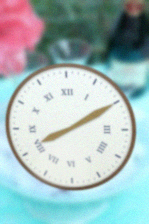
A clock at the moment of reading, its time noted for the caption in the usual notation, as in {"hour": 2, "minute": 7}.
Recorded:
{"hour": 8, "minute": 10}
